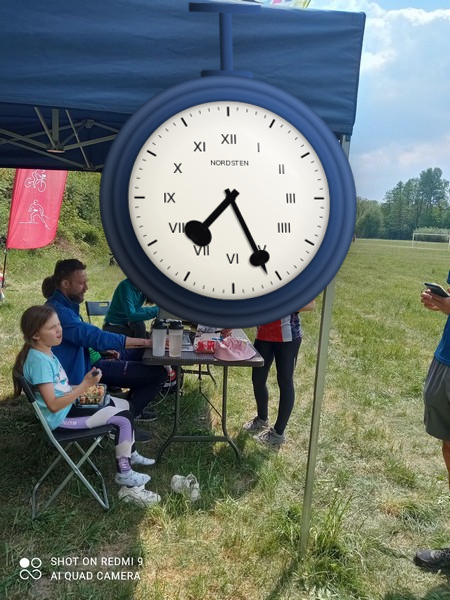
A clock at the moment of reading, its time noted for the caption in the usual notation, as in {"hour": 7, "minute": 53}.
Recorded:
{"hour": 7, "minute": 26}
